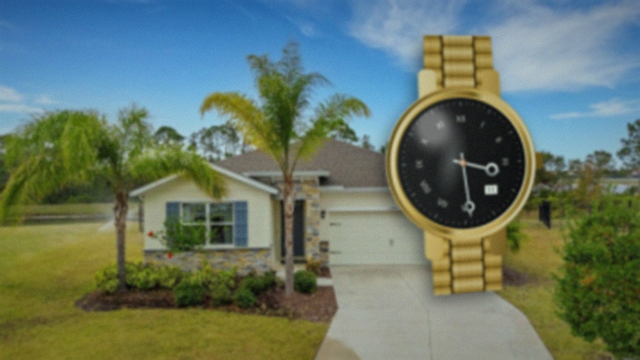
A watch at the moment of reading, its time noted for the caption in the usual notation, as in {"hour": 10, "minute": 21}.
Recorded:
{"hour": 3, "minute": 29}
